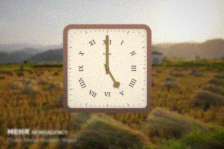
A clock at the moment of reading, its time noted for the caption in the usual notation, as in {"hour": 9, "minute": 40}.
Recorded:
{"hour": 5, "minute": 0}
